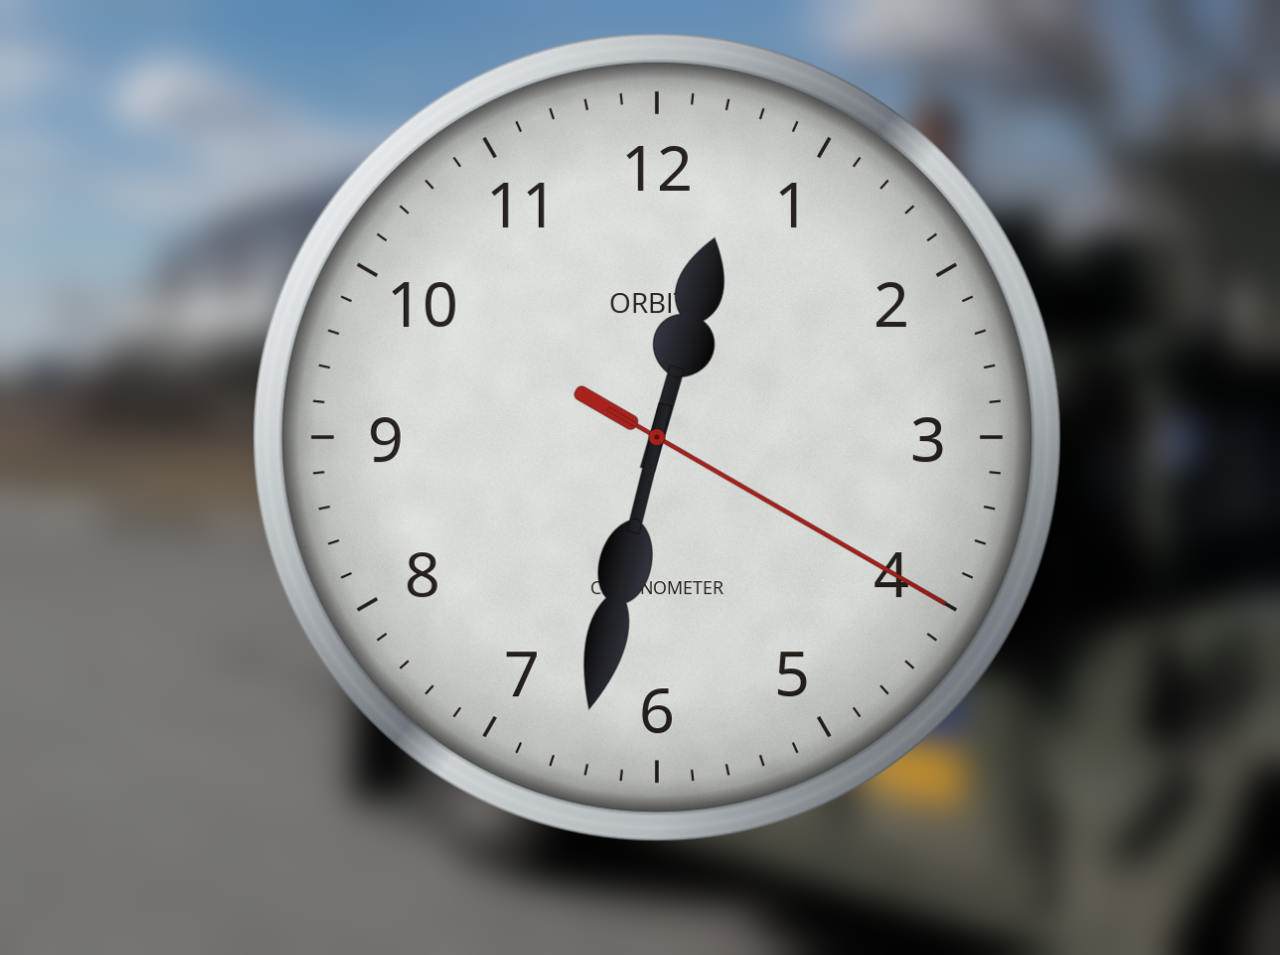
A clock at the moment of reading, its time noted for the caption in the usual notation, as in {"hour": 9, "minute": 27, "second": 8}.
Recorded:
{"hour": 12, "minute": 32, "second": 20}
